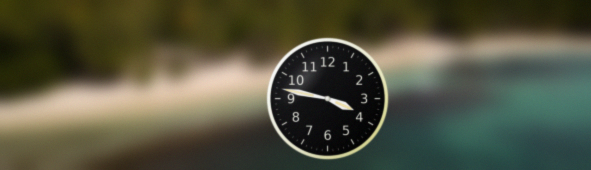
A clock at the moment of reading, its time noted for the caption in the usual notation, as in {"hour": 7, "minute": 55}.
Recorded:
{"hour": 3, "minute": 47}
